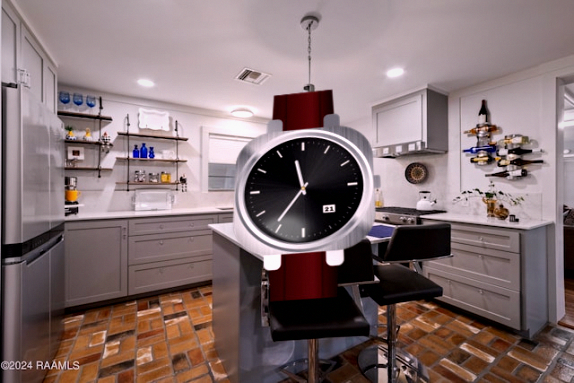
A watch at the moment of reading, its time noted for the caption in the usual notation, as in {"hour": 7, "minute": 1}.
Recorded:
{"hour": 11, "minute": 36}
